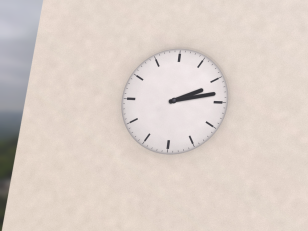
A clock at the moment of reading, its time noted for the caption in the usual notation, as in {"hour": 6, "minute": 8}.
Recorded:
{"hour": 2, "minute": 13}
